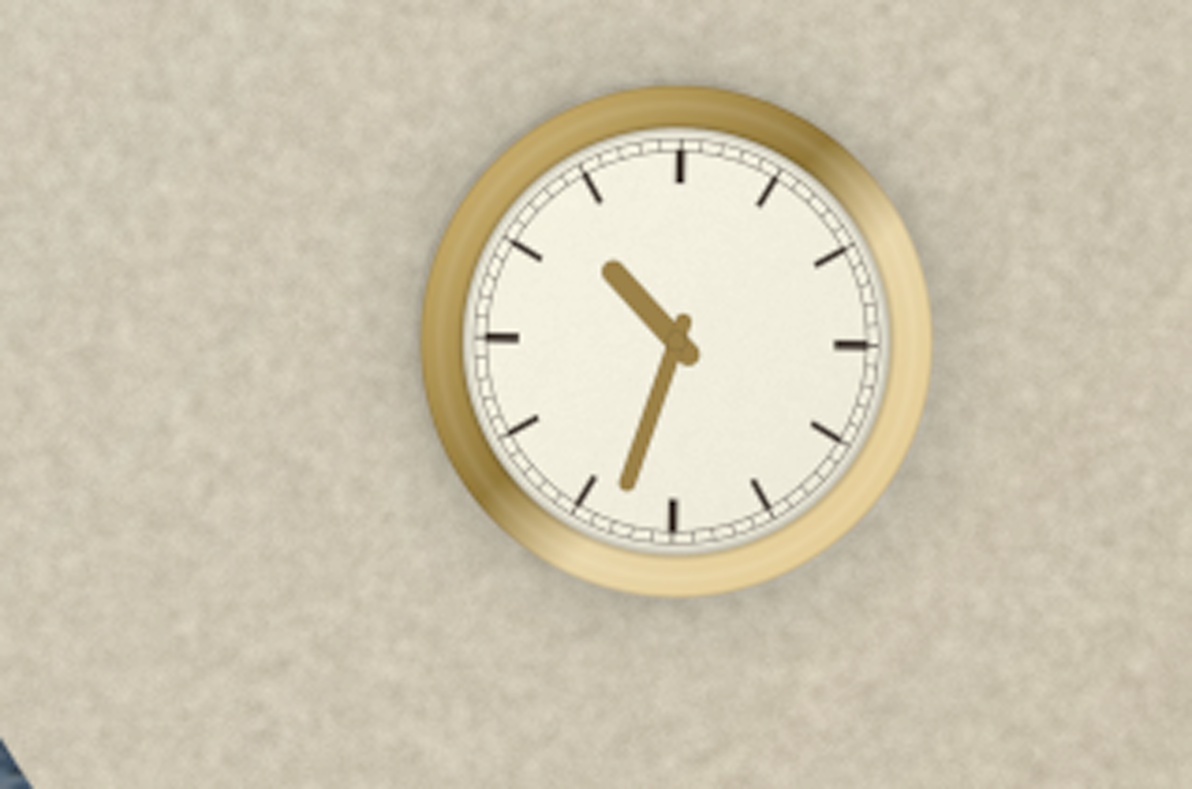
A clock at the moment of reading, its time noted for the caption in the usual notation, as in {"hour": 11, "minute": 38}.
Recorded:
{"hour": 10, "minute": 33}
